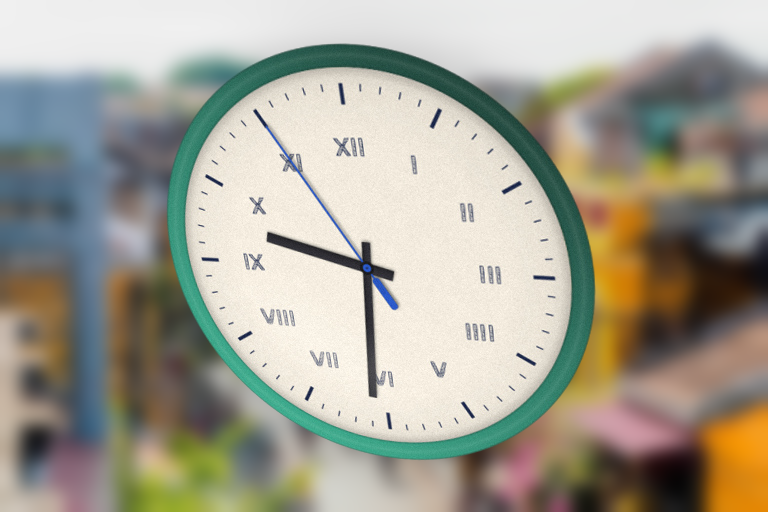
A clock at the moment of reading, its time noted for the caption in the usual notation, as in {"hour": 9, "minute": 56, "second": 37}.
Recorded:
{"hour": 9, "minute": 30, "second": 55}
